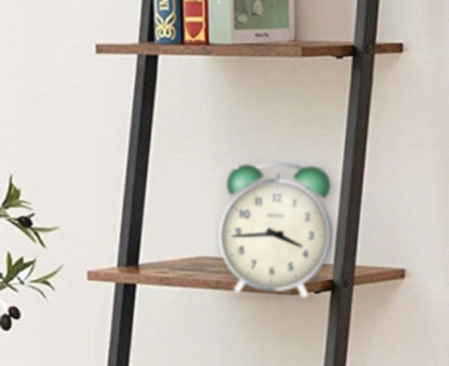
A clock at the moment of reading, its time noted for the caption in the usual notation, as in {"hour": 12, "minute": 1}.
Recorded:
{"hour": 3, "minute": 44}
